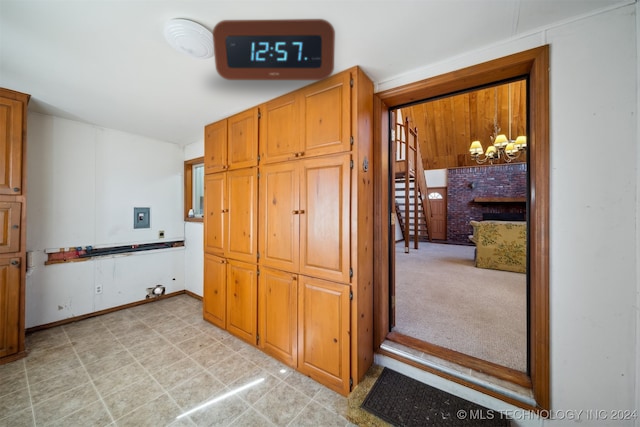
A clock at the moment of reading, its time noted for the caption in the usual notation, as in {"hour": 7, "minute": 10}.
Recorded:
{"hour": 12, "minute": 57}
